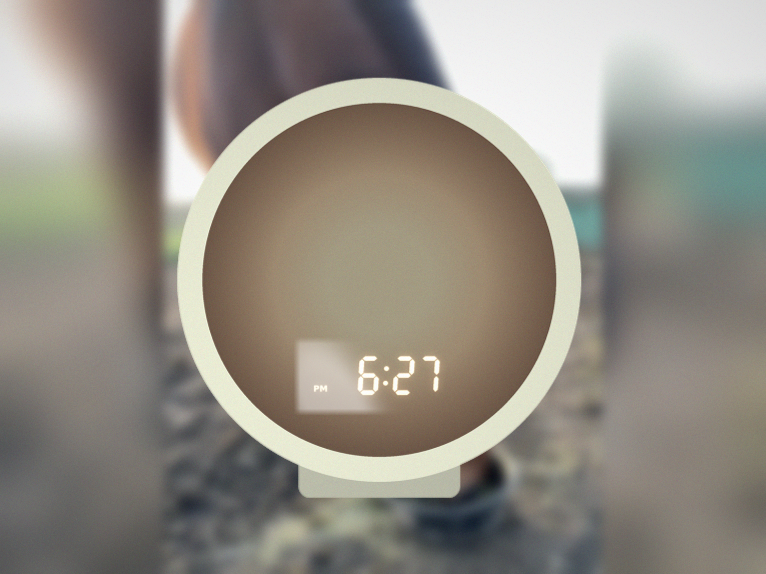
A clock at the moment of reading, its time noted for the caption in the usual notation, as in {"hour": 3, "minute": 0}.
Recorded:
{"hour": 6, "minute": 27}
